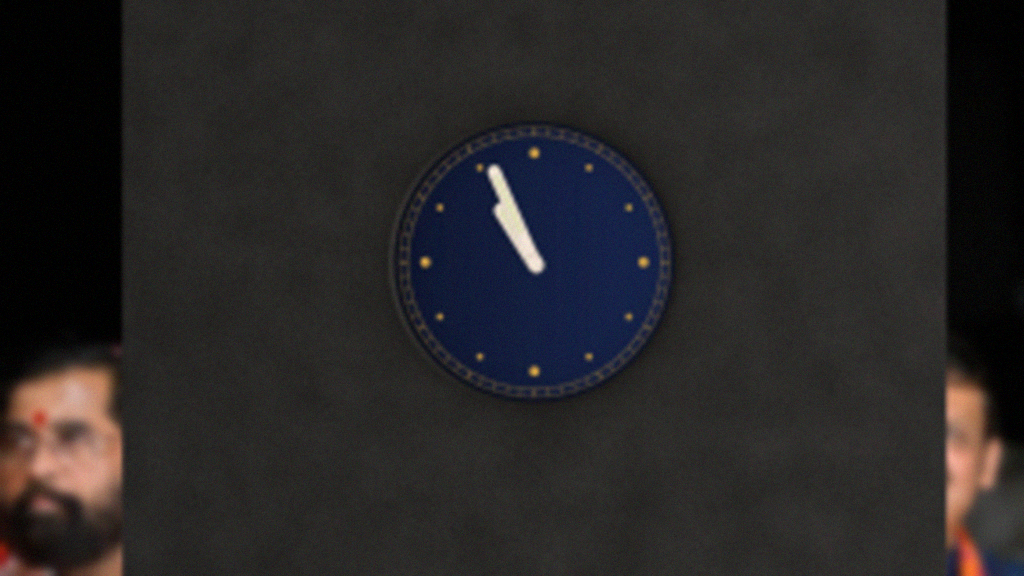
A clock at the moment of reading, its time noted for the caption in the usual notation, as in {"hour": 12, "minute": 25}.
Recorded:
{"hour": 10, "minute": 56}
